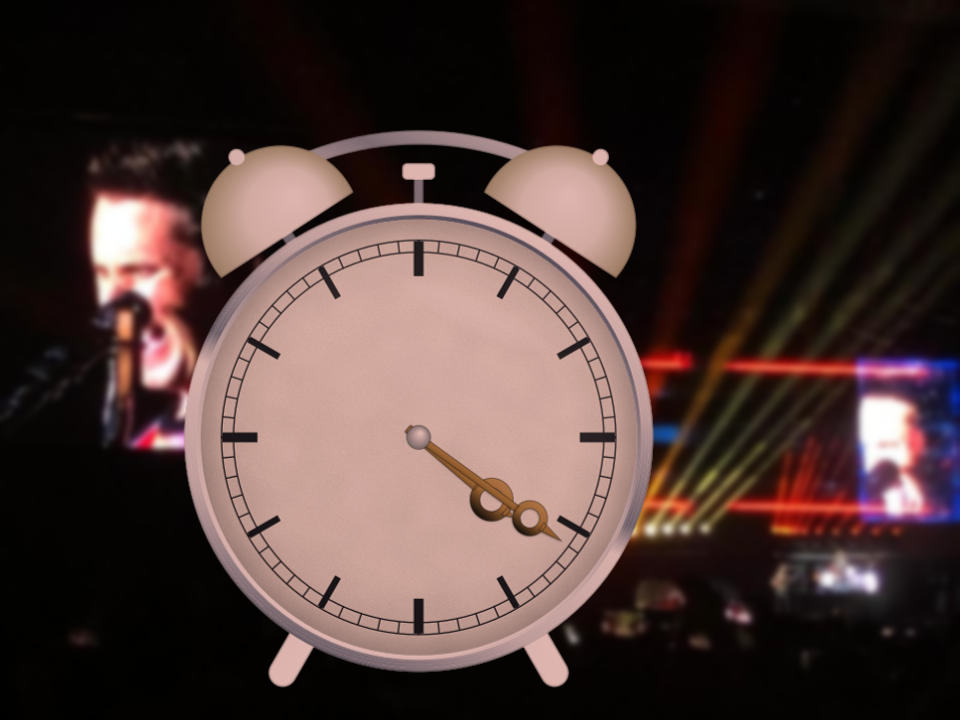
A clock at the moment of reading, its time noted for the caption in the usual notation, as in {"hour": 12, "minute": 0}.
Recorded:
{"hour": 4, "minute": 21}
